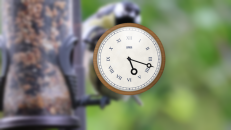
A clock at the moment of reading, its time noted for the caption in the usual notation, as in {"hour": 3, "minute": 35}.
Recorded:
{"hour": 5, "minute": 18}
